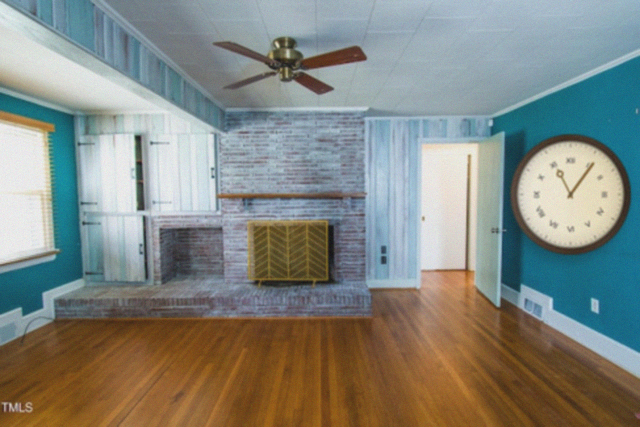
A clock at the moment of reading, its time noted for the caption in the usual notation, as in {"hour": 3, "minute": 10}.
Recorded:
{"hour": 11, "minute": 6}
